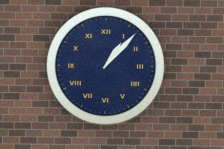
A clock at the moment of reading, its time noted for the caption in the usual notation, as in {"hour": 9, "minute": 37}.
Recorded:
{"hour": 1, "minute": 7}
